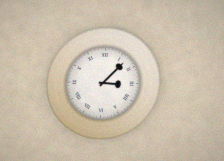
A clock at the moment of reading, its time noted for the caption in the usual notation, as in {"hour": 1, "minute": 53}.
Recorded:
{"hour": 3, "minute": 7}
